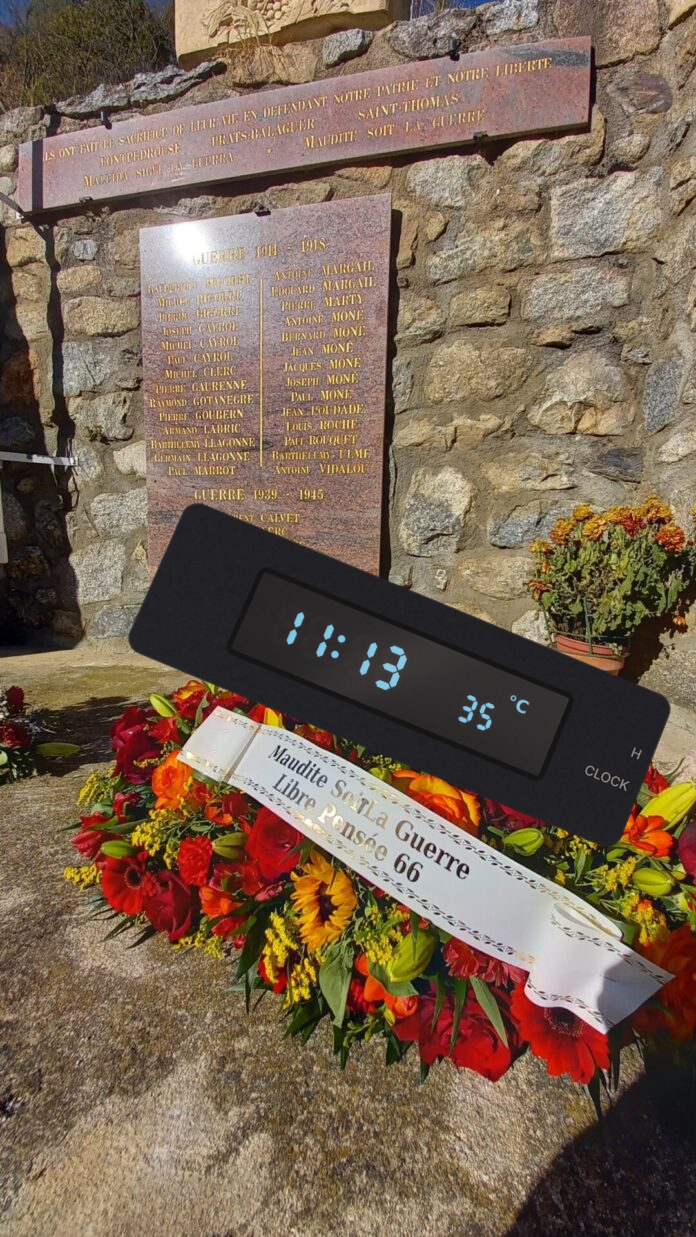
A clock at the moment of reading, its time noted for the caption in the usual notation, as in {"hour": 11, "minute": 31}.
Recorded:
{"hour": 11, "minute": 13}
